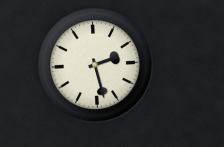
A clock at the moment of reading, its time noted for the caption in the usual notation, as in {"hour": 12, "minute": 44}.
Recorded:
{"hour": 2, "minute": 28}
